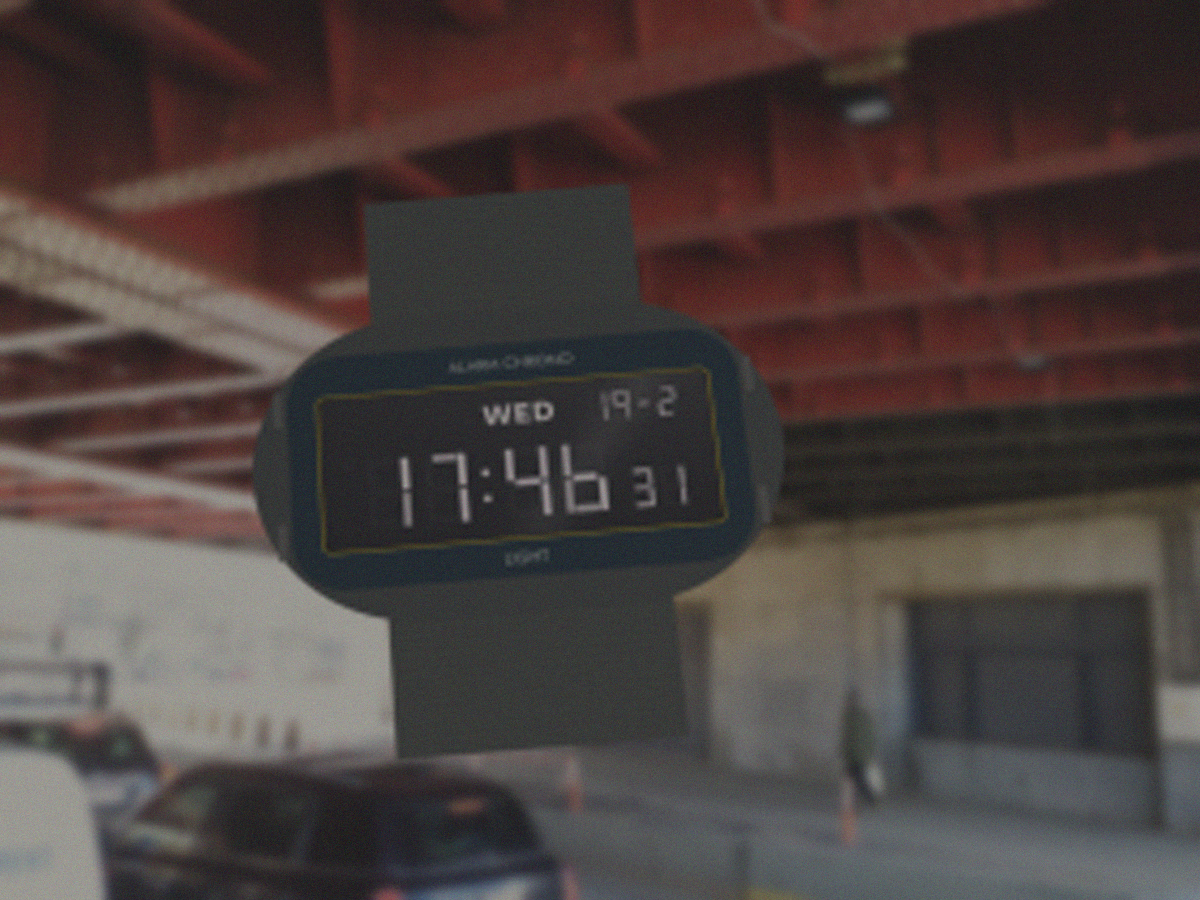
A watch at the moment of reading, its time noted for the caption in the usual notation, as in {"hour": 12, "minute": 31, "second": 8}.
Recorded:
{"hour": 17, "minute": 46, "second": 31}
